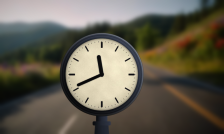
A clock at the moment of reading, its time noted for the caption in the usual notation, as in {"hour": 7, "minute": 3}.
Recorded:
{"hour": 11, "minute": 41}
